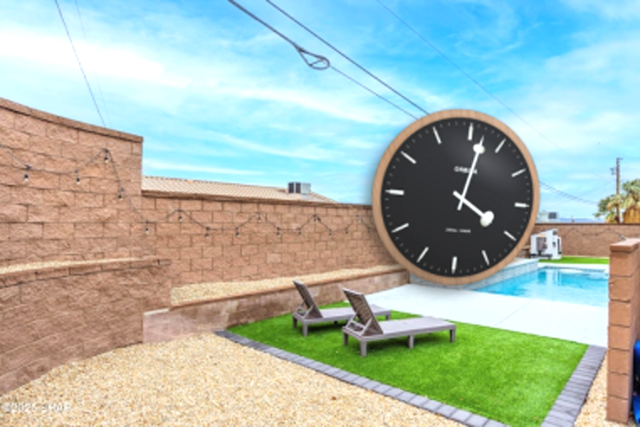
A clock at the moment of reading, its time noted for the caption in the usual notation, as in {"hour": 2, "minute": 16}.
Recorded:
{"hour": 4, "minute": 2}
